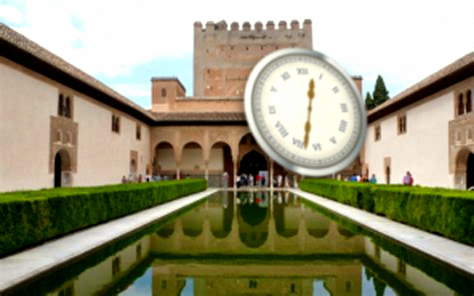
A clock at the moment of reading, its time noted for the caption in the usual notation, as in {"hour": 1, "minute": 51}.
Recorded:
{"hour": 12, "minute": 33}
